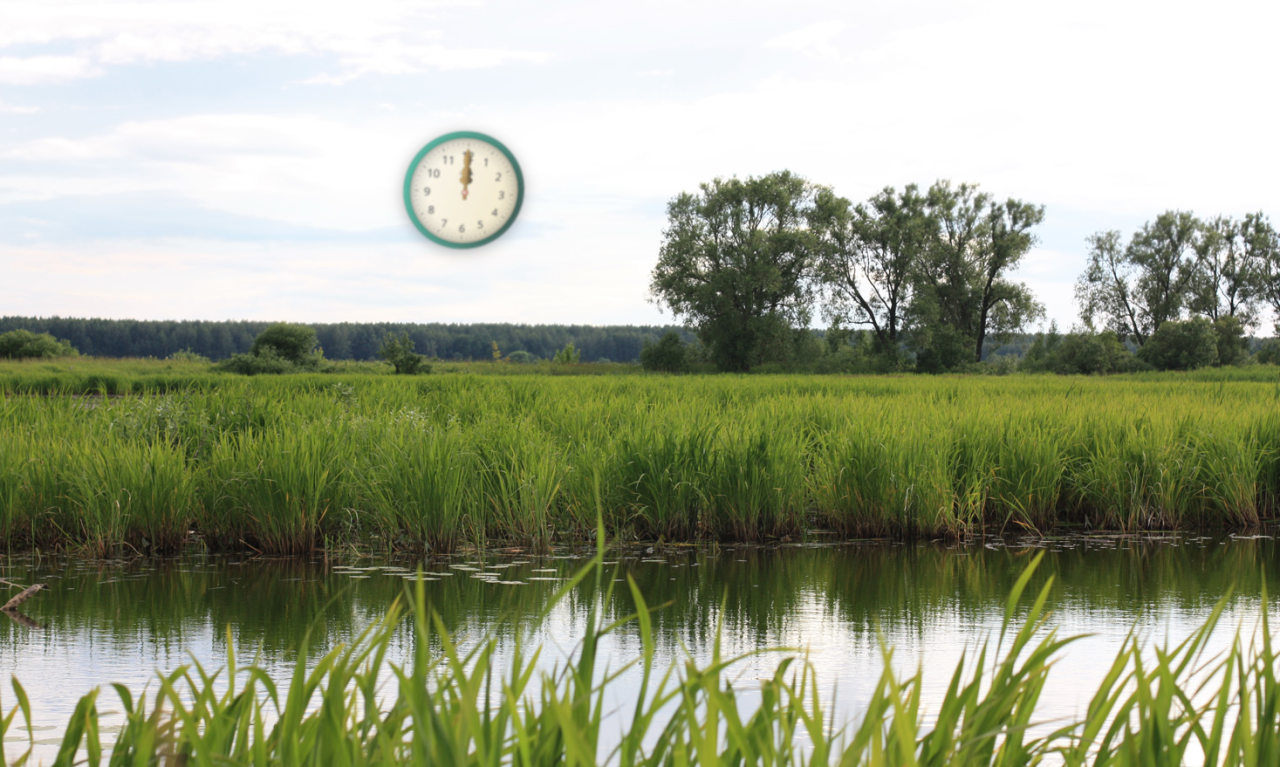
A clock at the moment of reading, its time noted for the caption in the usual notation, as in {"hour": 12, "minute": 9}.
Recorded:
{"hour": 12, "minute": 0}
